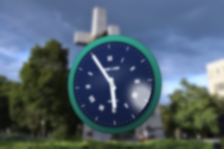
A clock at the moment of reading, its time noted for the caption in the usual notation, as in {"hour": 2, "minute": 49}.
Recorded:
{"hour": 5, "minute": 55}
